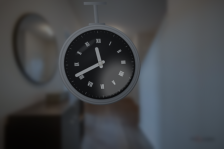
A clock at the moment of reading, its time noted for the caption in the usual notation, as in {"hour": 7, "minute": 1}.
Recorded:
{"hour": 11, "minute": 41}
